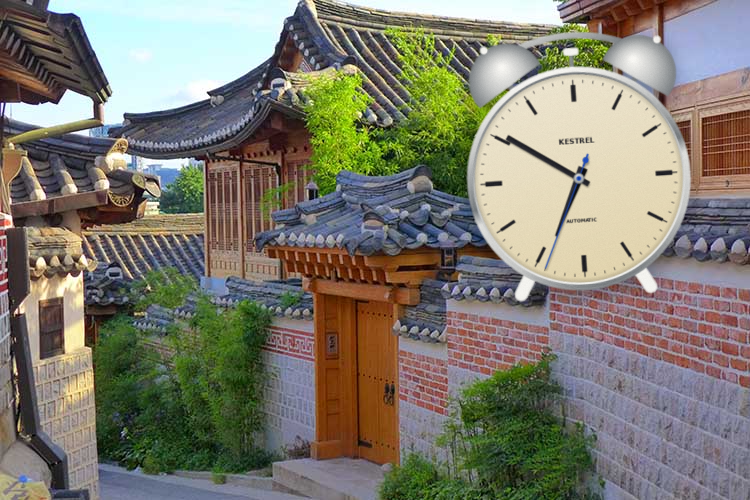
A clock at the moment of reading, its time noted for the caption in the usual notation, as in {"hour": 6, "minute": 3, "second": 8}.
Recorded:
{"hour": 6, "minute": 50, "second": 34}
